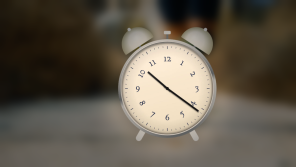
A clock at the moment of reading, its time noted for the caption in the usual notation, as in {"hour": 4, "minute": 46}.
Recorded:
{"hour": 10, "minute": 21}
